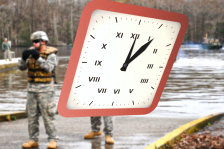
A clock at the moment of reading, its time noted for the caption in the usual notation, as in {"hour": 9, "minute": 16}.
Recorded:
{"hour": 12, "minute": 6}
